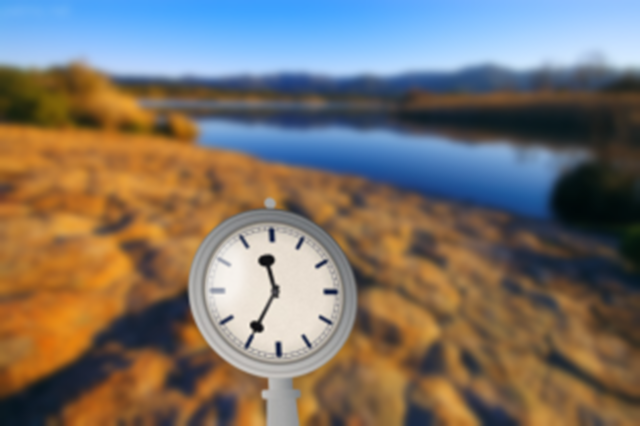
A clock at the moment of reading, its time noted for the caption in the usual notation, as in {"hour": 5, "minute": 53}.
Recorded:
{"hour": 11, "minute": 35}
